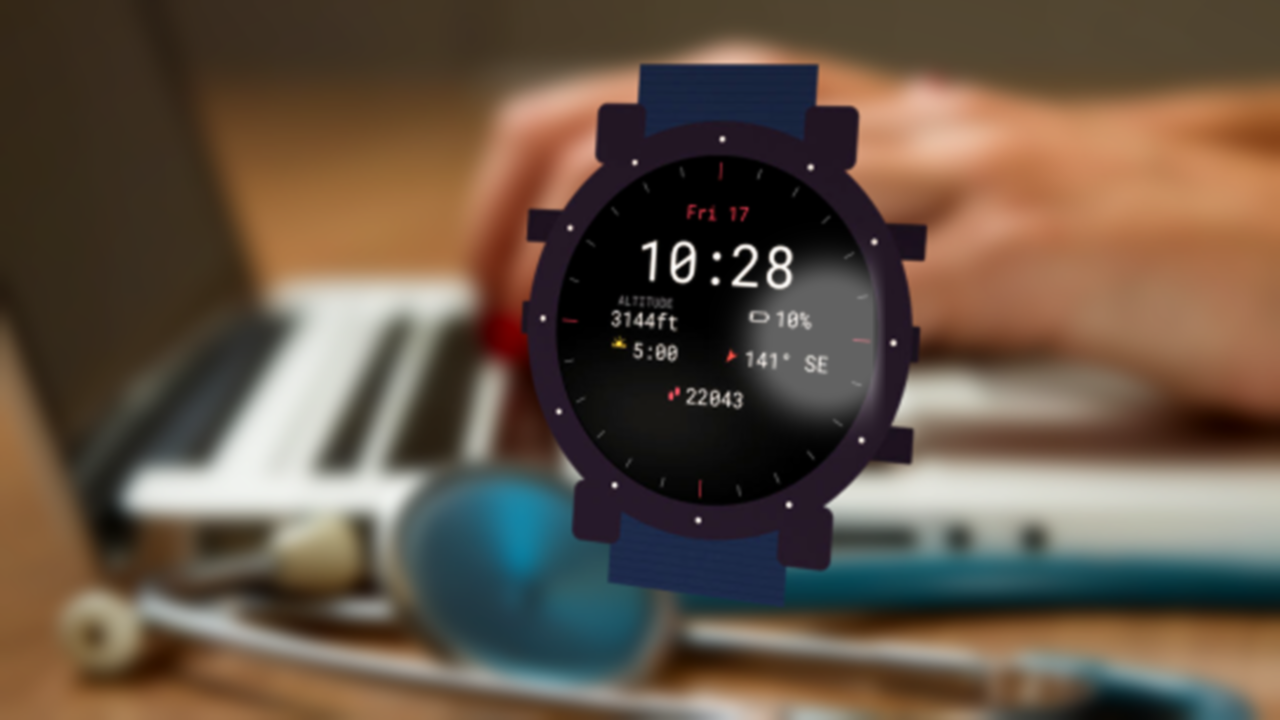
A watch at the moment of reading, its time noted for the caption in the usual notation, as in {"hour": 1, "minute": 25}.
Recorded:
{"hour": 10, "minute": 28}
